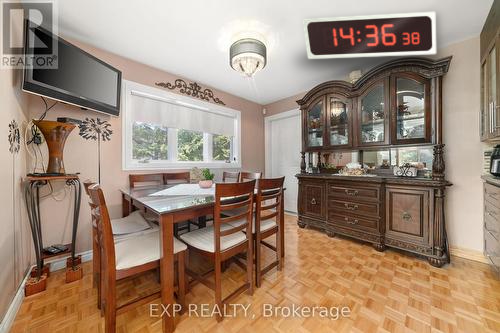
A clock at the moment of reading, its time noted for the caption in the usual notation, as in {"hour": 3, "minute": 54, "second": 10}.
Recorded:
{"hour": 14, "minute": 36, "second": 38}
